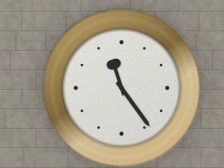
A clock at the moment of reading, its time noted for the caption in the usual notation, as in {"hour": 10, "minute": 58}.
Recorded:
{"hour": 11, "minute": 24}
